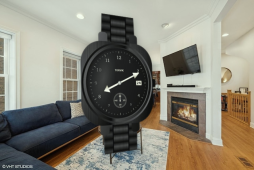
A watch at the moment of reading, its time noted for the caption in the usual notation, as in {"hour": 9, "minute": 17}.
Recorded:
{"hour": 8, "minute": 11}
